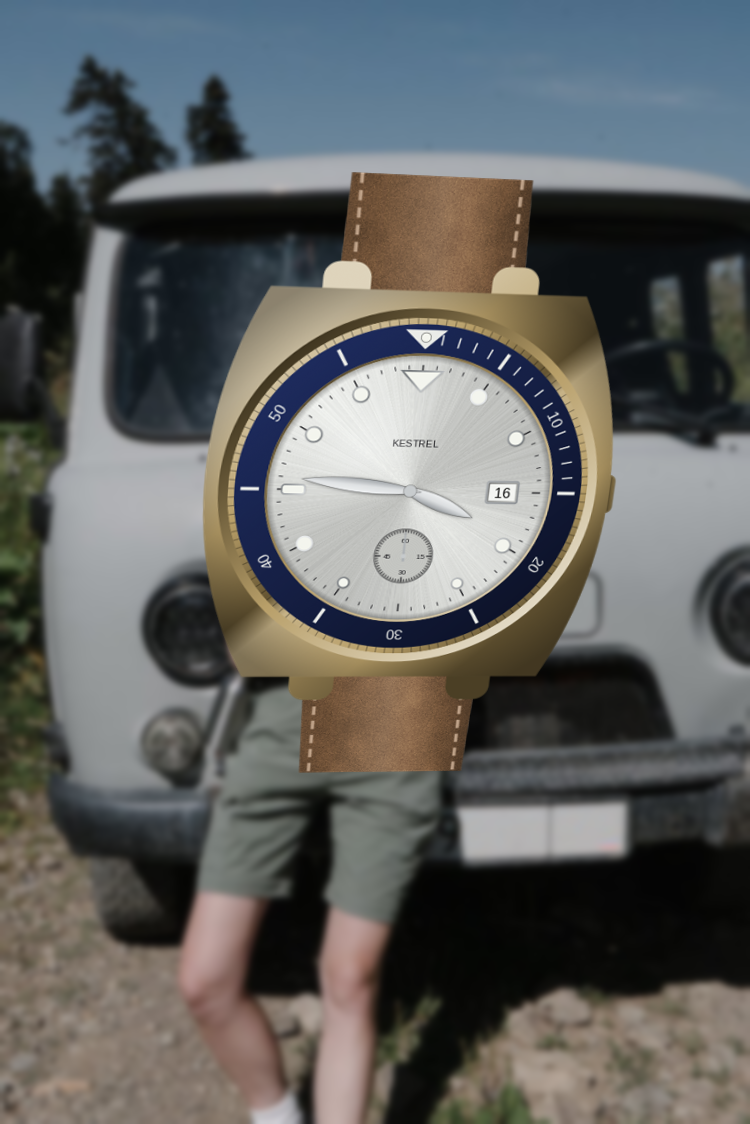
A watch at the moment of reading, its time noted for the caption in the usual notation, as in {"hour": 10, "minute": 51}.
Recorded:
{"hour": 3, "minute": 46}
